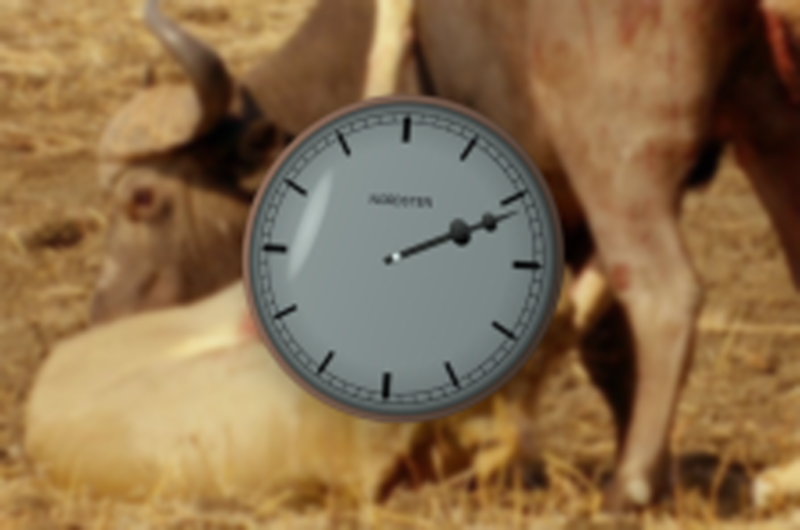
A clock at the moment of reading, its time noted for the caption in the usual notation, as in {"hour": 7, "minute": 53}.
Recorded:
{"hour": 2, "minute": 11}
